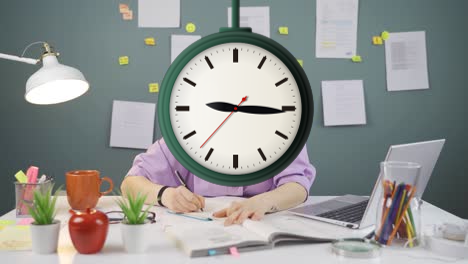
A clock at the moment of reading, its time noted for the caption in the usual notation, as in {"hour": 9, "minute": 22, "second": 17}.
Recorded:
{"hour": 9, "minute": 15, "second": 37}
